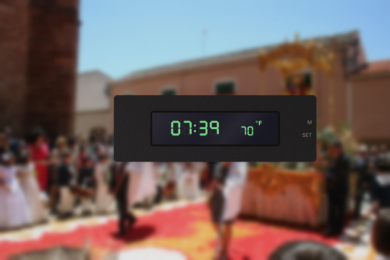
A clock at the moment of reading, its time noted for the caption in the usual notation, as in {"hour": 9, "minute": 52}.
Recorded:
{"hour": 7, "minute": 39}
